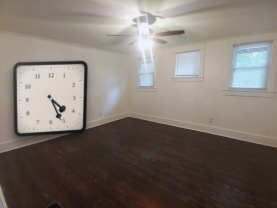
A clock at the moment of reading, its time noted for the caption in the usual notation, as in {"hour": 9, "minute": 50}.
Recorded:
{"hour": 4, "minute": 26}
